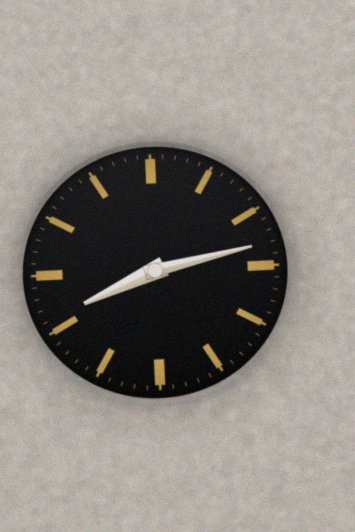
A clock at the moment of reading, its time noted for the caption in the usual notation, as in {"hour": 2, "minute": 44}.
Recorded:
{"hour": 8, "minute": 13}
